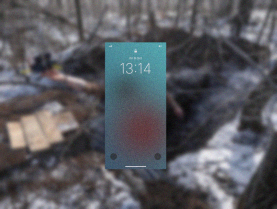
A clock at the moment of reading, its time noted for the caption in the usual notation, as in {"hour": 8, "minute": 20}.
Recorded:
{"hour": 13, "minute": 14}
